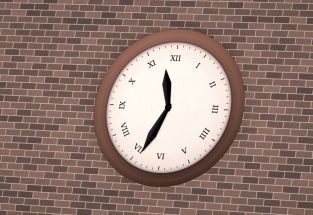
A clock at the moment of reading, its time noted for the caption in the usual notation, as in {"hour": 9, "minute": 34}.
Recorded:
{"hour": 11, "minute": 34}
